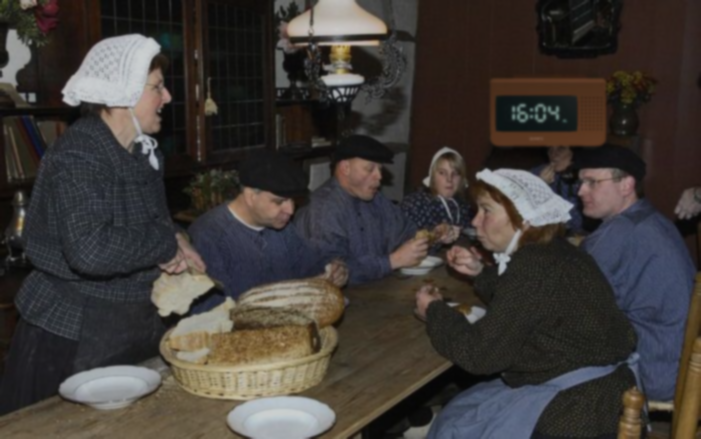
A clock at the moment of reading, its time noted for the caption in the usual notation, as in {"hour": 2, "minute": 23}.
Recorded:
{"hour": 16, "minute": 4}
